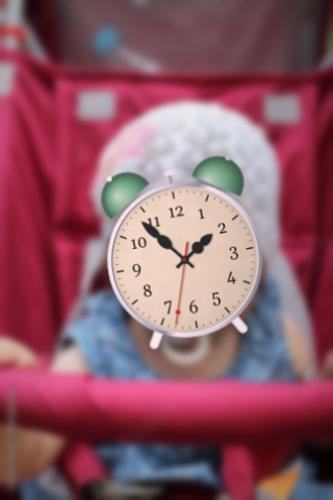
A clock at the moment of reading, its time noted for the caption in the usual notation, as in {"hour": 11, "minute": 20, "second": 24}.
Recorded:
{"hour": 1, "minute": 53, "second": 33}
